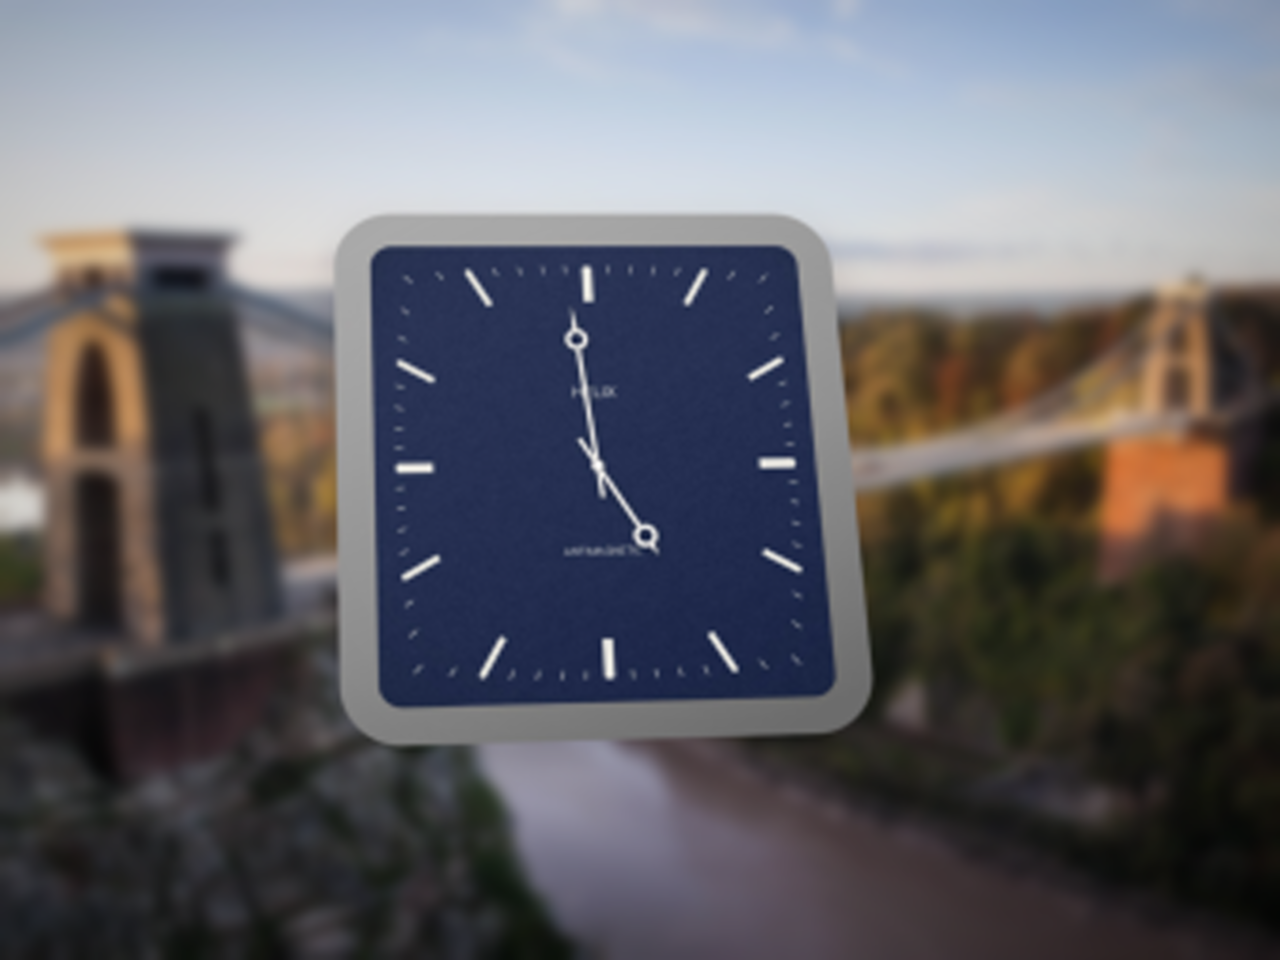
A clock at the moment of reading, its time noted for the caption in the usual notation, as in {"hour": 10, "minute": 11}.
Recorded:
{"hour": 4, "minute": 59}
